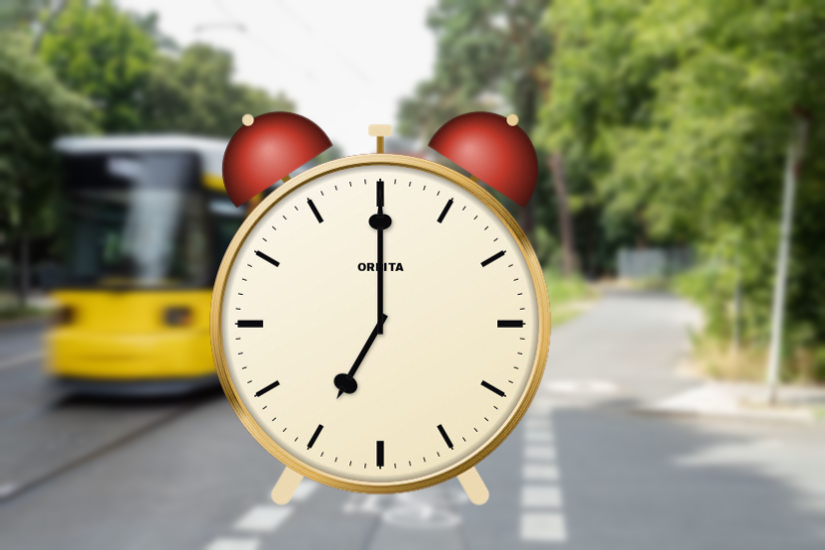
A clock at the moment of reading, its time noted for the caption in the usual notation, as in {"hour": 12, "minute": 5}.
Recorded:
{"hour": 7, "minute": 0}
